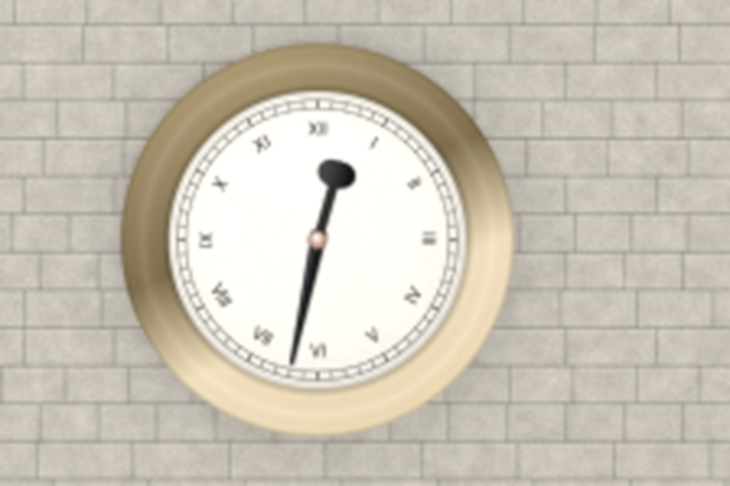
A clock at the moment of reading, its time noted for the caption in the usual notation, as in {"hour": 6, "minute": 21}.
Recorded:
{"hour": 12, "minute": 32}
